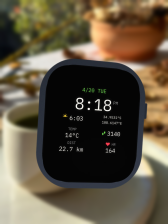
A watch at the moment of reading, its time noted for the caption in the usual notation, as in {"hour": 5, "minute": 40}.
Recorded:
{"hour": 8, "minute": 18}
